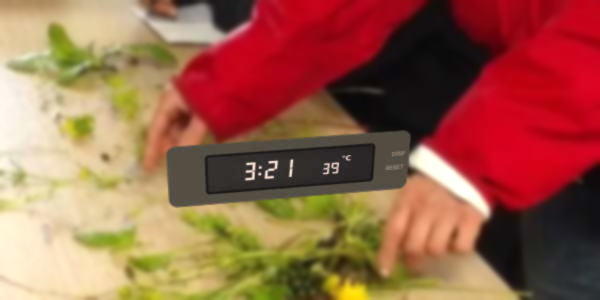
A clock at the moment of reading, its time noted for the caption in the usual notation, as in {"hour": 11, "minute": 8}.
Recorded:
{"hour": 3, "minute": 21}
